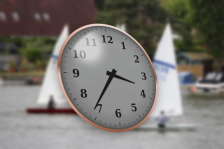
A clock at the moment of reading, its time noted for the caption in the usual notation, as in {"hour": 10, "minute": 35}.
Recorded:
{"hour": 3, "minute": 36}
